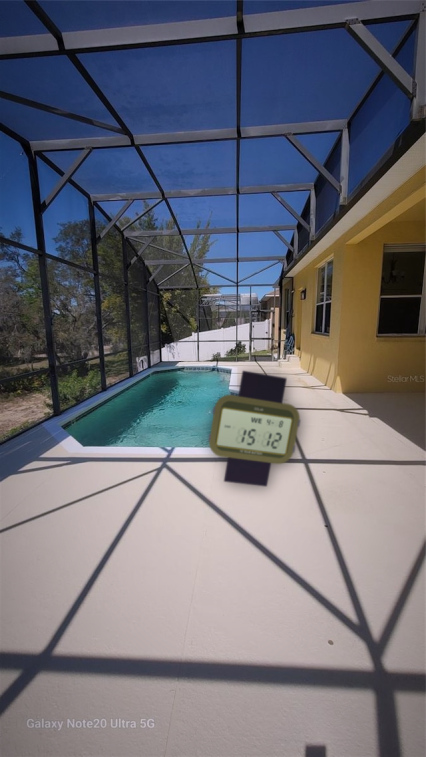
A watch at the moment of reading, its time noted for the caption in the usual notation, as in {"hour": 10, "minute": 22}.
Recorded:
{"hour": 15, "minute": 12}
